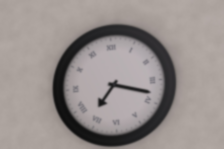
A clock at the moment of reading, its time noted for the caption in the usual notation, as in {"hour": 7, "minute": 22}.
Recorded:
{"hour": 7, "minute": 18}
